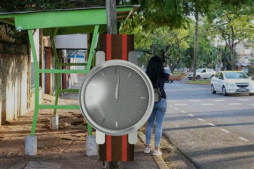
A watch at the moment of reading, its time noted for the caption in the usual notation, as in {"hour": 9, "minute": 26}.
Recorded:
{"hour": 12, "minute": 1}
